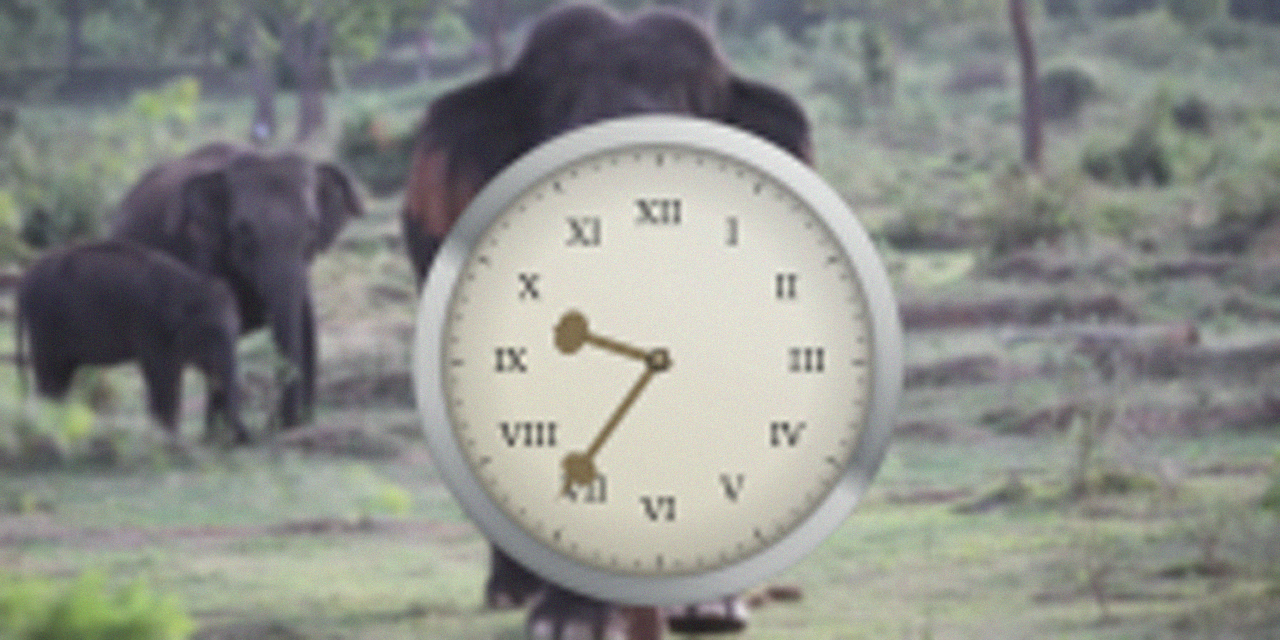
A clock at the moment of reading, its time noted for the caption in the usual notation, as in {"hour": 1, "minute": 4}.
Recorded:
{"hour": 9, "minute": 36}
